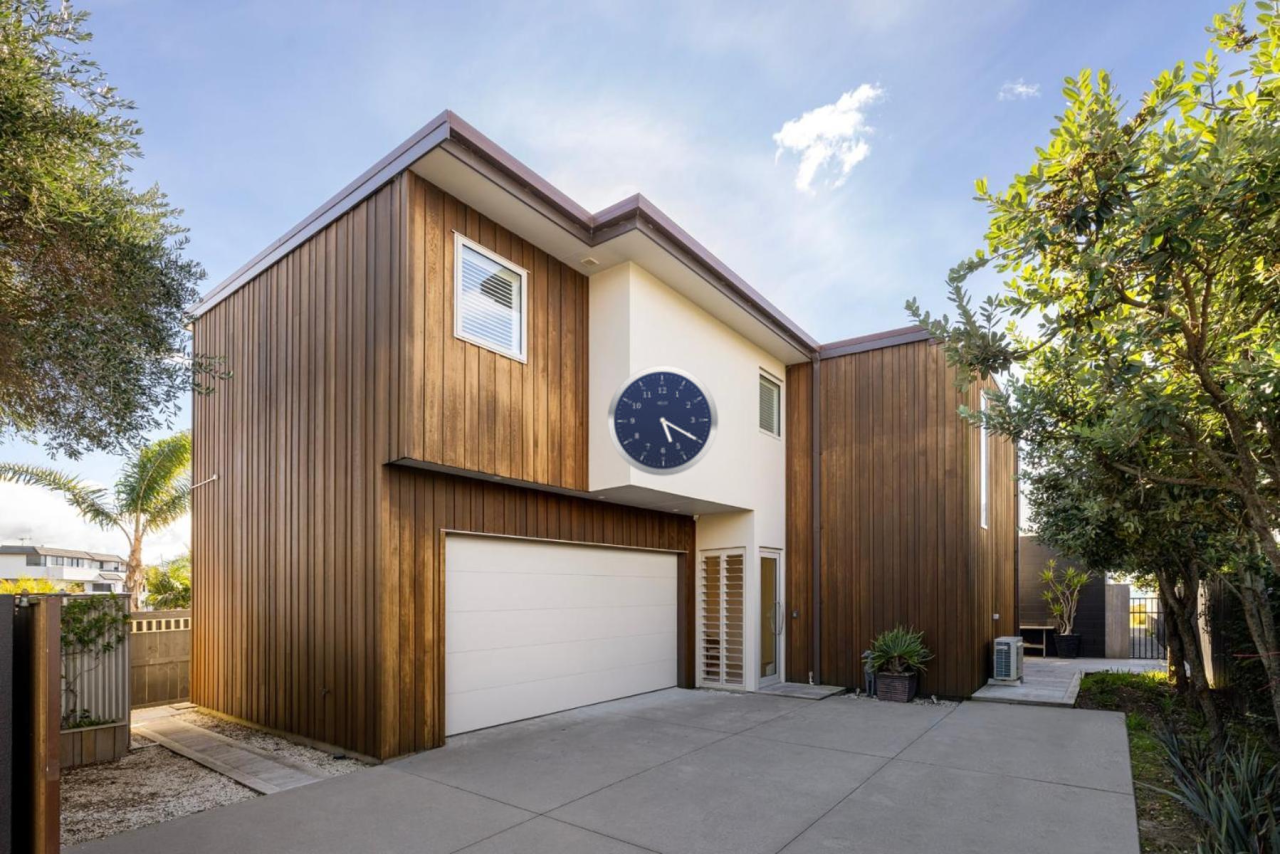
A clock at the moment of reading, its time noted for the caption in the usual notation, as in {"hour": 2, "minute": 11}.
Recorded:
{"hour": 5, "minute": 20}
